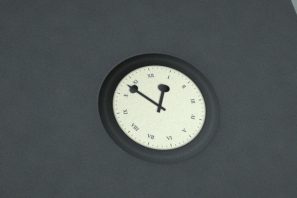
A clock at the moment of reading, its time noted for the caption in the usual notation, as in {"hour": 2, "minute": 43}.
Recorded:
{"hour": 12, "minute": 53}
